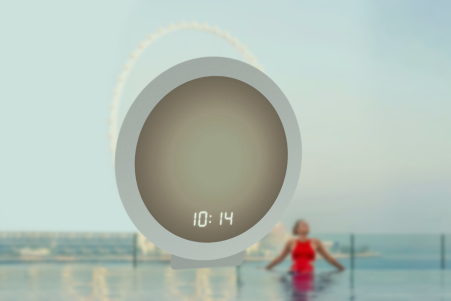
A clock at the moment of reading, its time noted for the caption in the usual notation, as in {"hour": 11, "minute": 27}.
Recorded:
{"hour": 10, "minute": 14}
